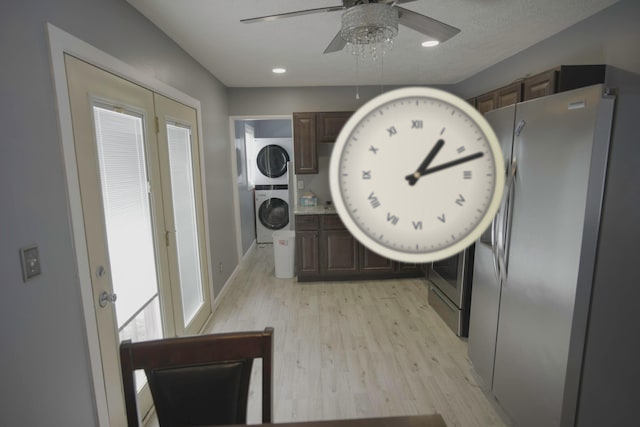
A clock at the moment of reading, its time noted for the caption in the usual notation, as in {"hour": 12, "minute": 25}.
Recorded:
{"hour": 1, "minute": 12}
